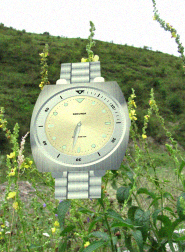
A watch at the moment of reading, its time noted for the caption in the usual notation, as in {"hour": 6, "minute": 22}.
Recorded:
{"hour": 6, "minute": 32}
